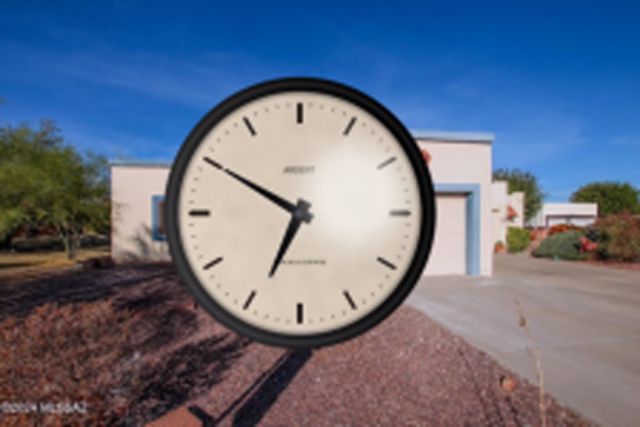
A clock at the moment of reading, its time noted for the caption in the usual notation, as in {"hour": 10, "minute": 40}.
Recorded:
{"hour": 6, "minute": 50}
